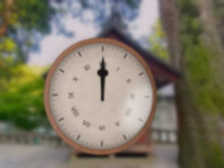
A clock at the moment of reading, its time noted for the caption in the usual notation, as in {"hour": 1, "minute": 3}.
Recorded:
{"hour": 12, "minute": 0}
